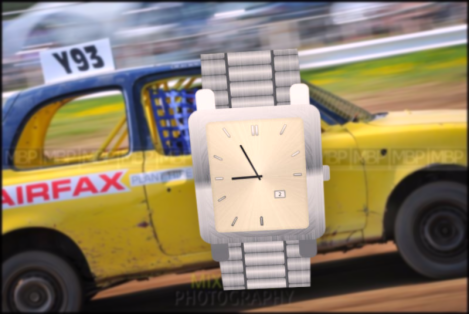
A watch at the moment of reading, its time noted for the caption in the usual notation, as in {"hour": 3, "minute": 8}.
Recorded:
{"hour": 8, "minute": 56}
